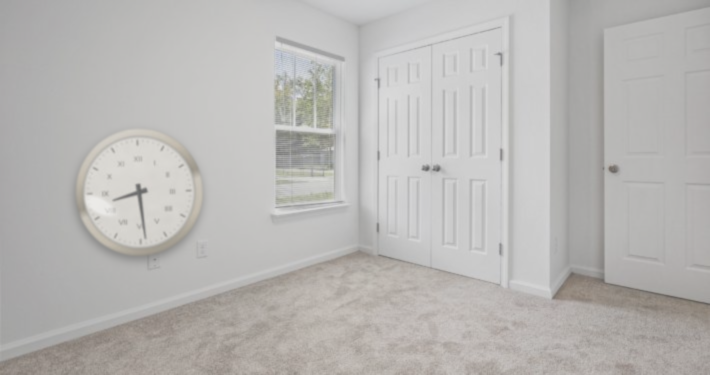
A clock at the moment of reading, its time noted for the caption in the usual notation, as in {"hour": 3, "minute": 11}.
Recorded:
{"hour": 8, "minute": 29}
